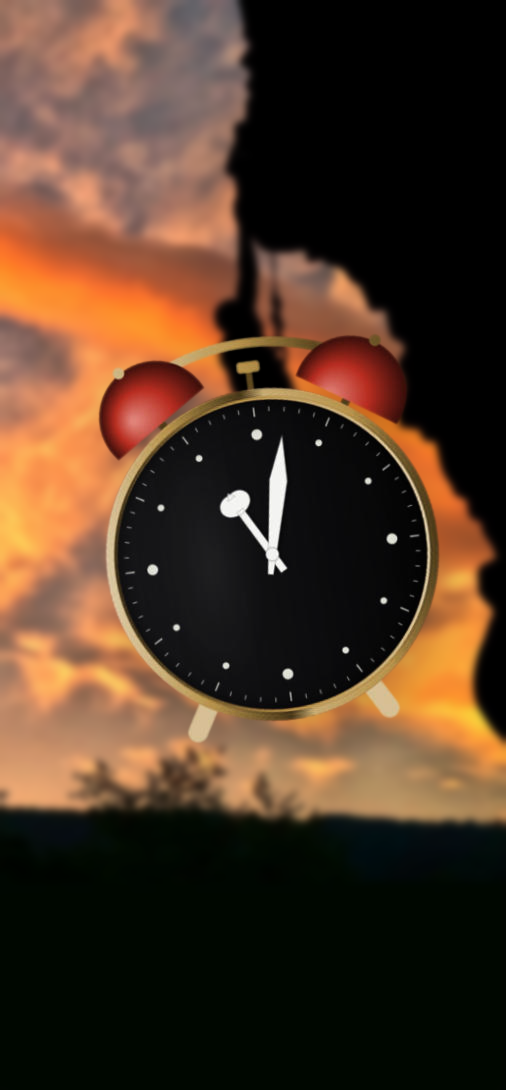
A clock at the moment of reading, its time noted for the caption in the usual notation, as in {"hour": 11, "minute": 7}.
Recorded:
{"hour": 11, "minute": 2}
